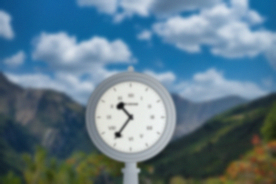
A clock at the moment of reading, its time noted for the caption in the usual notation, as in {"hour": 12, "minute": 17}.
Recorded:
{"hour": 10, "minute": 36}
